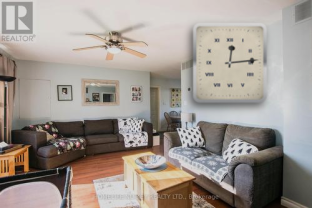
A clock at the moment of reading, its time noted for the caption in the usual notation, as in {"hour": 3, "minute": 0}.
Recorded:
{"hour": 12, "minute": 14}
